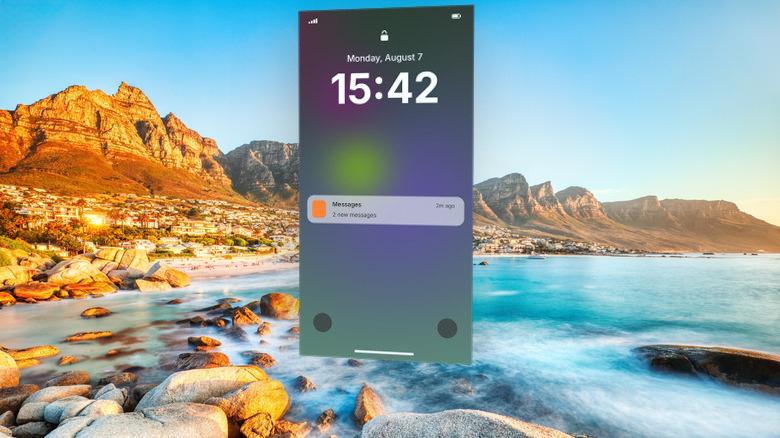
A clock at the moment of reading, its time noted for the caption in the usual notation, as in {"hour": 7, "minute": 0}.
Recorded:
{"hour": 15, "minute": 42}
